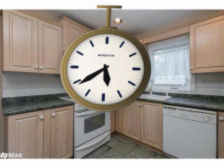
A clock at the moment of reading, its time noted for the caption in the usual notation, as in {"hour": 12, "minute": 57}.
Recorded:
{"hour": 5, "minute": 39}
